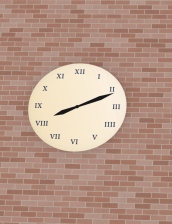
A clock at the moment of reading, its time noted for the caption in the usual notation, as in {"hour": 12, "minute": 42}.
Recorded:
{"hour": 8, "minute": 11}
